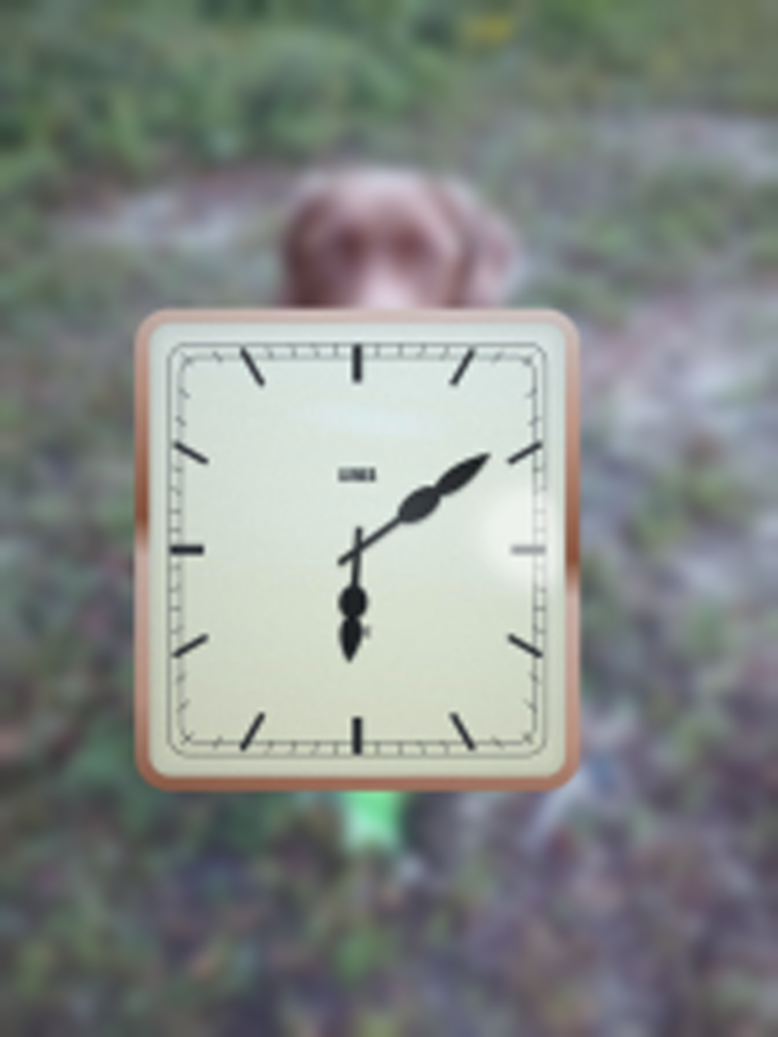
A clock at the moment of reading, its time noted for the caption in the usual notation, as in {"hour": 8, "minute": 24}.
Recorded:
{"hour": 6, "minute": 9}
